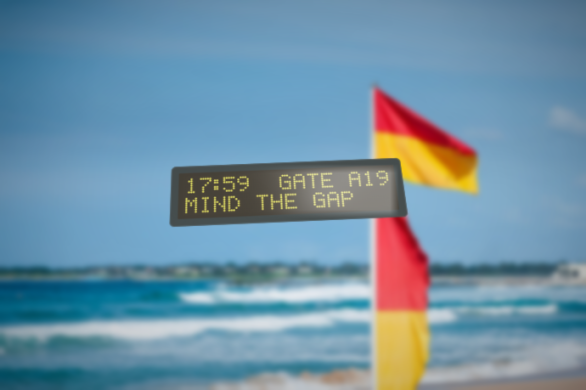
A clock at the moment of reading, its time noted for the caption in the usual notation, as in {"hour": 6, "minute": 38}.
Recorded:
{"hour": 17, "minute": 59}
